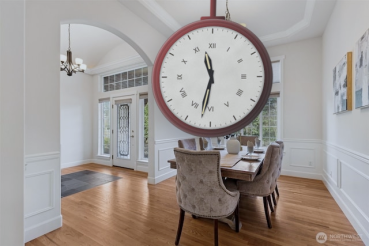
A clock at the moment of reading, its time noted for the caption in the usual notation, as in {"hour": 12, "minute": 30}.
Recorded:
{"hour": 11, "minute": 32}
